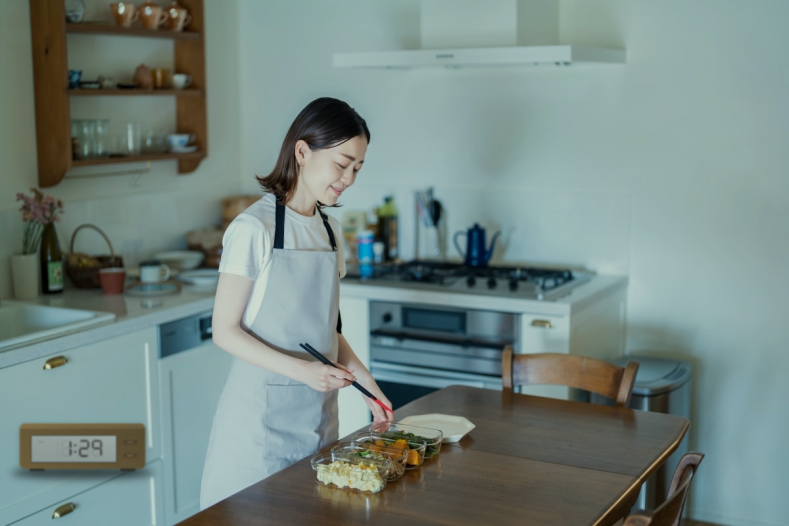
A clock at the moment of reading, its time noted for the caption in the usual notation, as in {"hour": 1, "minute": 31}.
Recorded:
{"hour": 1, "minute": 29}
